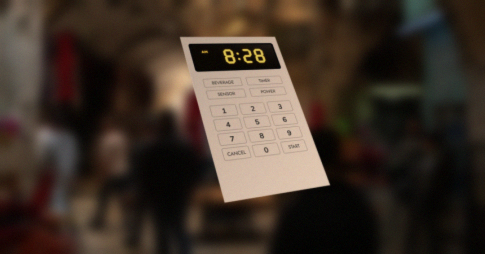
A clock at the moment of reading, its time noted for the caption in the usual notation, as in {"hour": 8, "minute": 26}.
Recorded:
{"hour": 8, "minute": 28}
